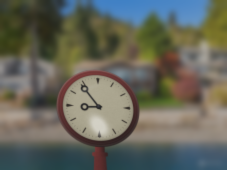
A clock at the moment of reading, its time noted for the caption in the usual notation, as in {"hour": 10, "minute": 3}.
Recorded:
{"hour": 8, "minute": 54}
